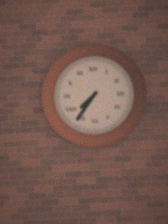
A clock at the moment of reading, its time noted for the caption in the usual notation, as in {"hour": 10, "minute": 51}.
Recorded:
{"hour": 7, "minute": 36}
